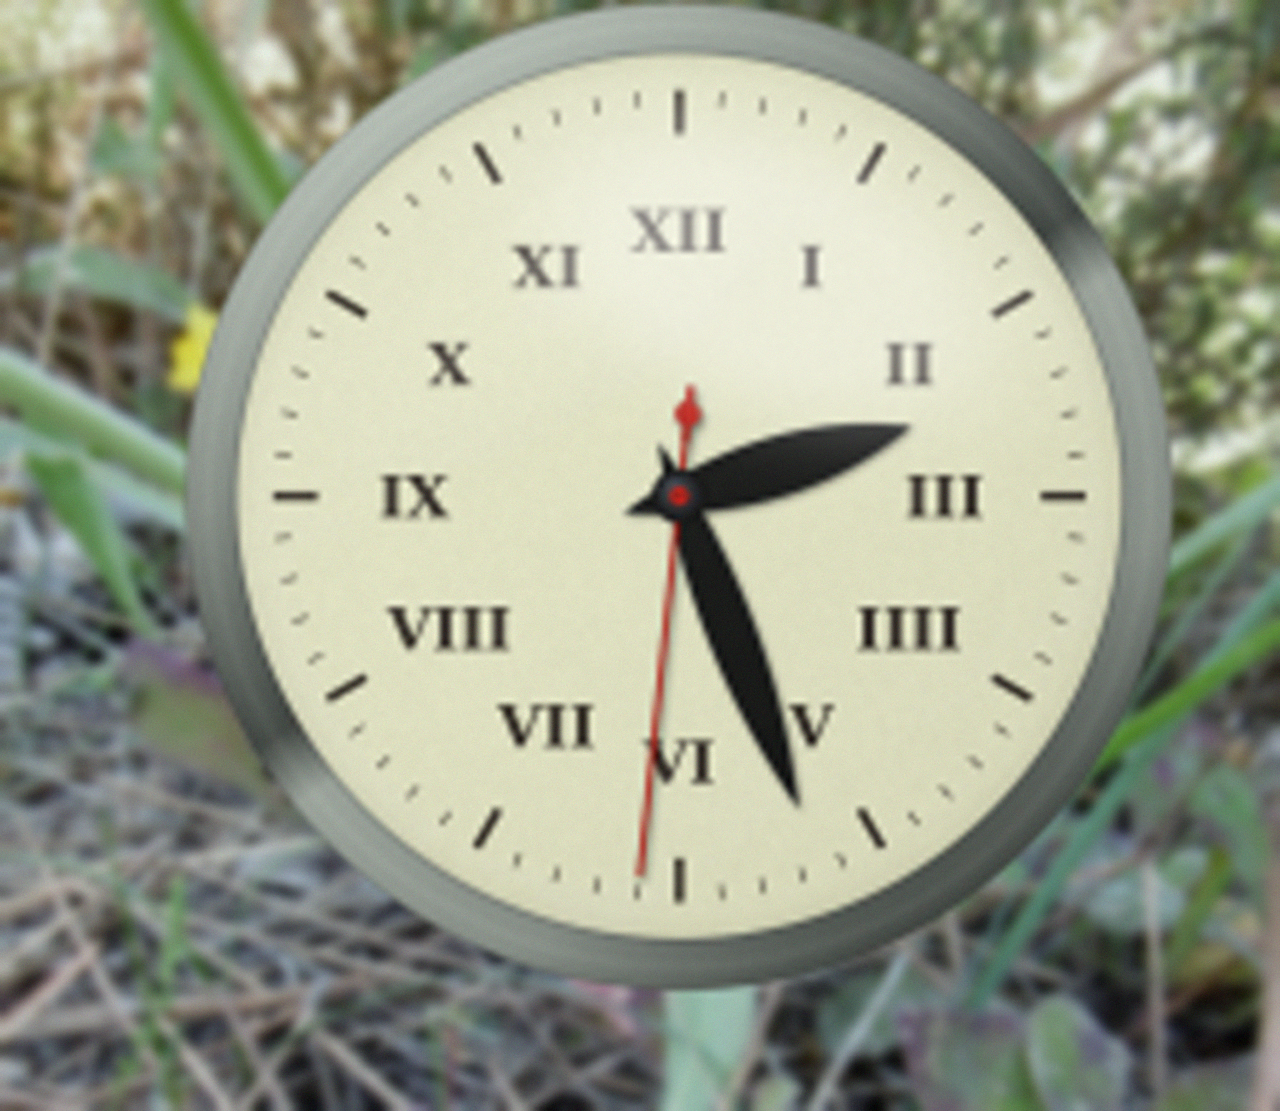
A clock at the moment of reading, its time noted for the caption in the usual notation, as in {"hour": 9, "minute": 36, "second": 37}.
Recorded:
{"hour": 2, "minute": 26, "second": 31}
